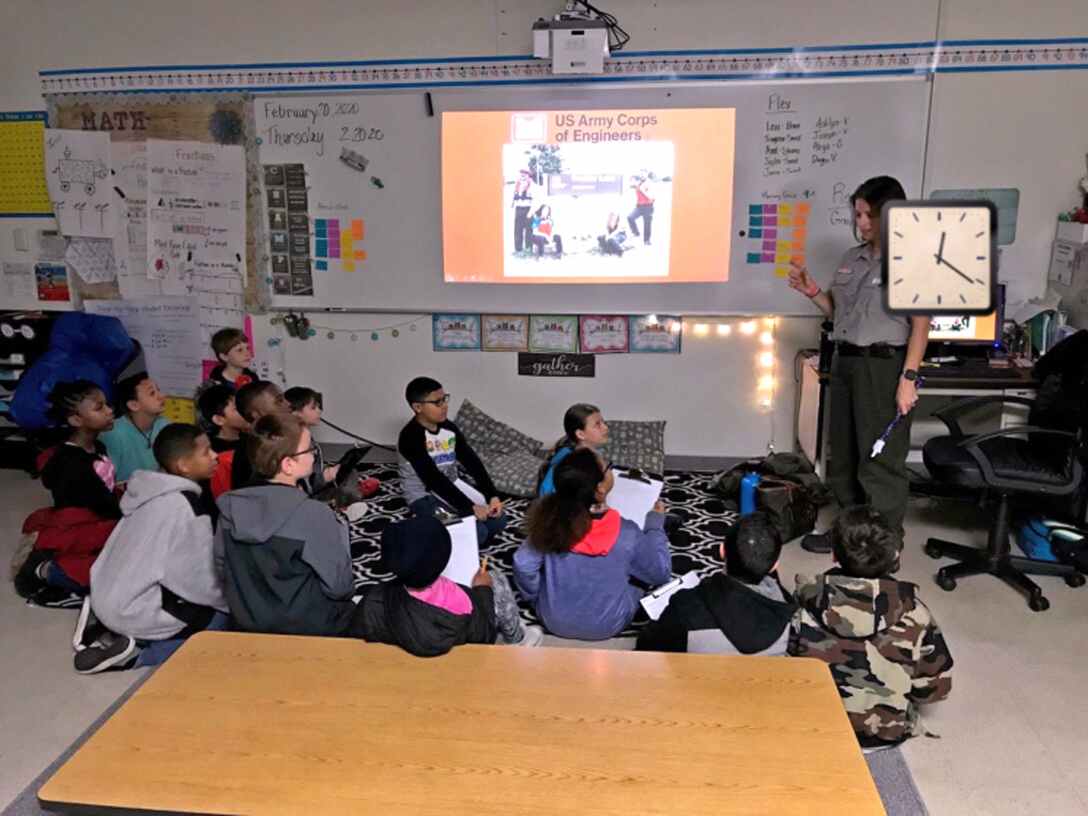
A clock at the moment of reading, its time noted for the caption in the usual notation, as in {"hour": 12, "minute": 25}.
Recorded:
{"hour": 12, "minute": 21}
